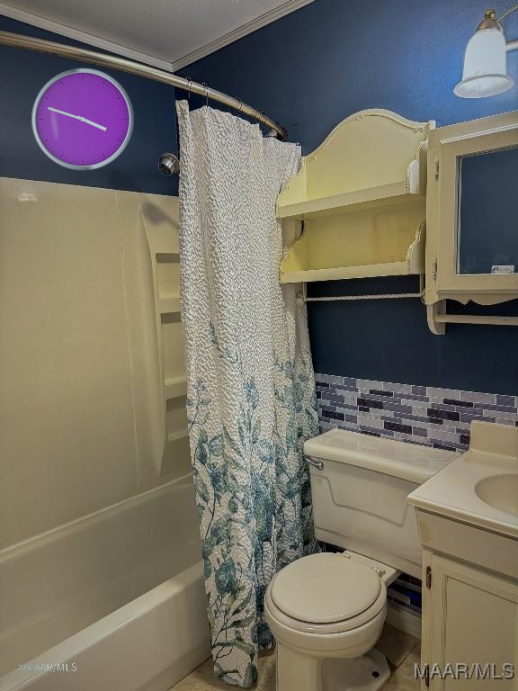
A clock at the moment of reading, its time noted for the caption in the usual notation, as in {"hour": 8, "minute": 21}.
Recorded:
{"hour": 3, "minute": 48}
